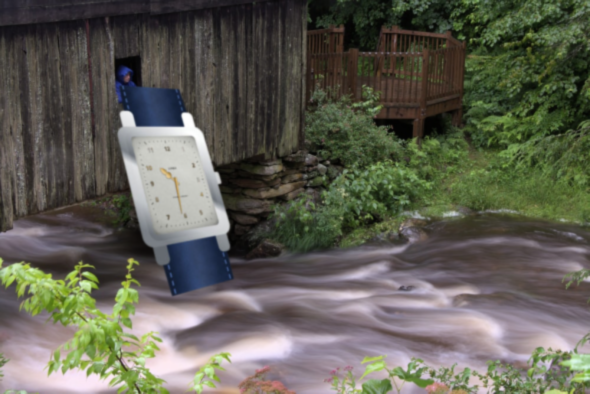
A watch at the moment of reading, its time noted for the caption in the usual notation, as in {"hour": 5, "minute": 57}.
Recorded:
{"hour": 10, "minute": 31}
